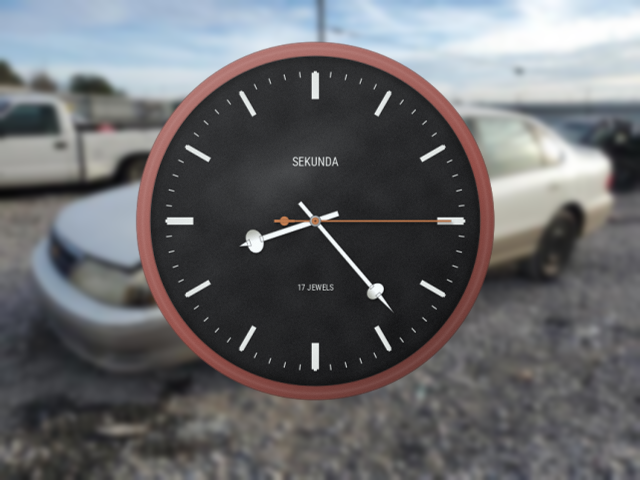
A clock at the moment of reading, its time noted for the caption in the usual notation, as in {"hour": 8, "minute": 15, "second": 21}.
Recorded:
{"hour": 8, "minute": 23, "second": 15}
